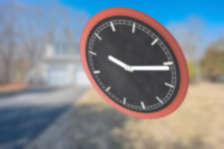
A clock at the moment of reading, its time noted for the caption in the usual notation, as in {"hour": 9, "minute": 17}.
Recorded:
{"hour": 10, "minute": 16}
